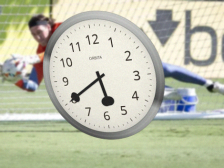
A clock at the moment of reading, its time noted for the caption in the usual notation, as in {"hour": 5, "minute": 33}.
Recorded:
{"hour": 5, "minute": 40}
